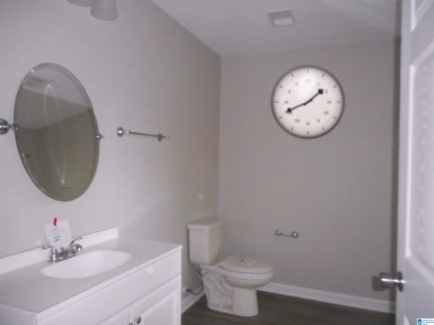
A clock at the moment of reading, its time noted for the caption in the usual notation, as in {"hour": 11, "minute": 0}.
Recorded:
{"hour": 1, "minute": 41}
